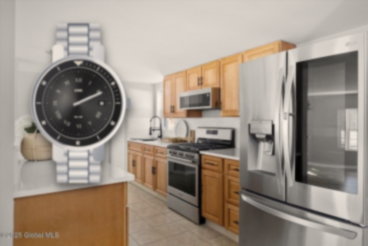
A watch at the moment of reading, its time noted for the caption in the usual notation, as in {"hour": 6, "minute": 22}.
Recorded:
{"hour": 2, "minute": 11}
